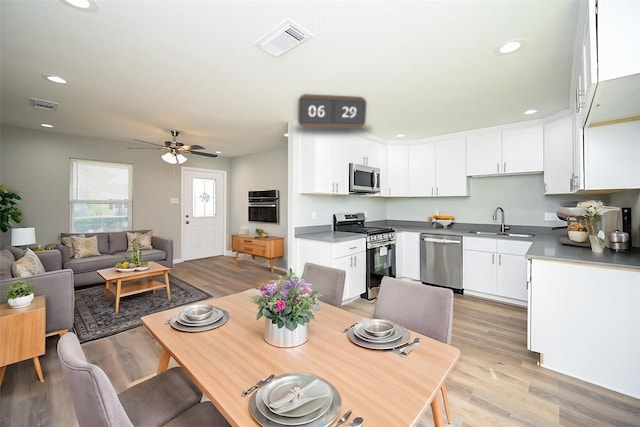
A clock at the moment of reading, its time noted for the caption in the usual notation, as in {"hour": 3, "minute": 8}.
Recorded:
{"hour": 6, "minute": 29}
